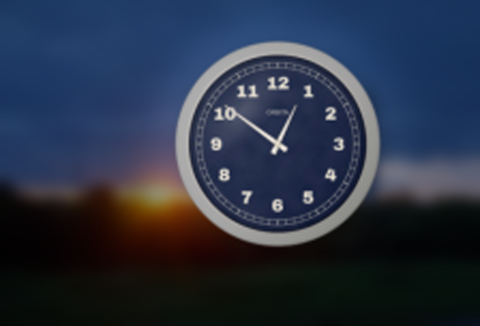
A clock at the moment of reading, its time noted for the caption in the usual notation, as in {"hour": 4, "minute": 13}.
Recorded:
{"hour": 12, "minute": 51}
